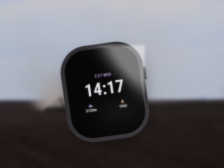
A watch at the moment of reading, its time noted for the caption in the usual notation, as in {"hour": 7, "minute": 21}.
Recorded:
{"hour": 14, "minute": 17}
